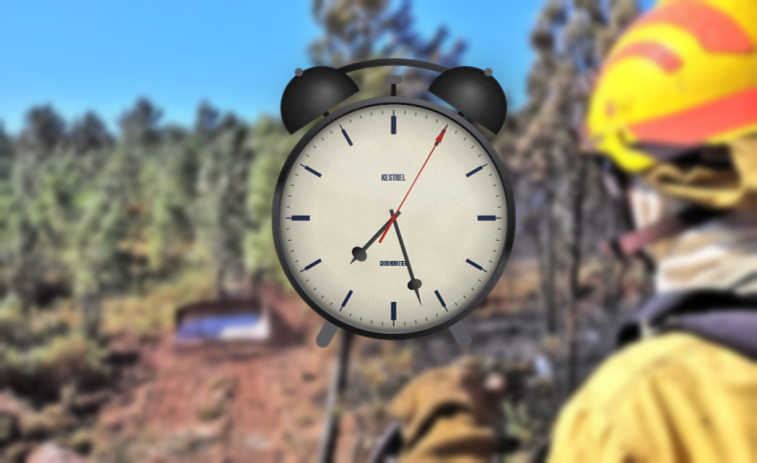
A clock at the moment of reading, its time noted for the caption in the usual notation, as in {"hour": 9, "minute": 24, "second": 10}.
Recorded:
{"hour": 7, "minute": 27, "second": 5}
